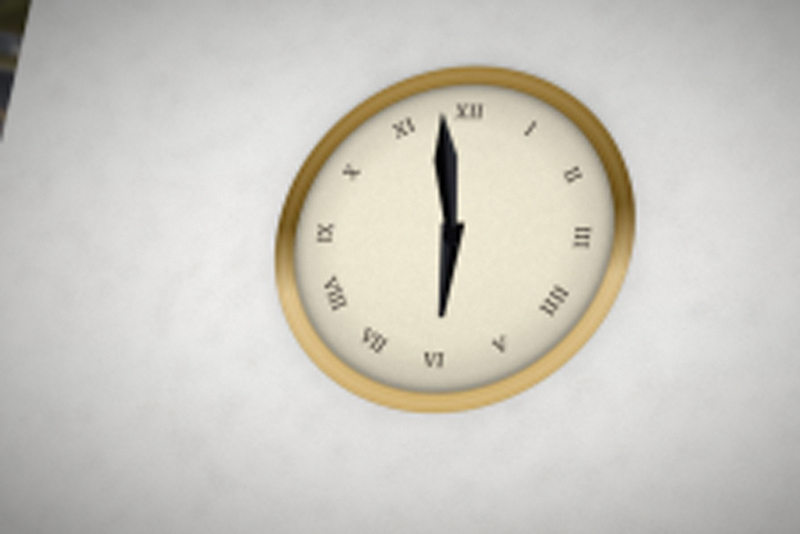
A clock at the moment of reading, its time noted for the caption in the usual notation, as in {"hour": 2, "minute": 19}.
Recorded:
{"hour": 5, "minute": 58}
